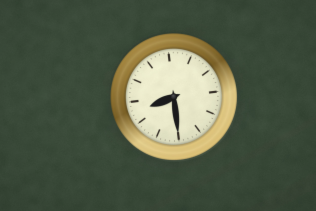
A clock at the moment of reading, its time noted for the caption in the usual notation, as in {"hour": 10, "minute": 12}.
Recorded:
{"hour": 8, "minute": 30}
